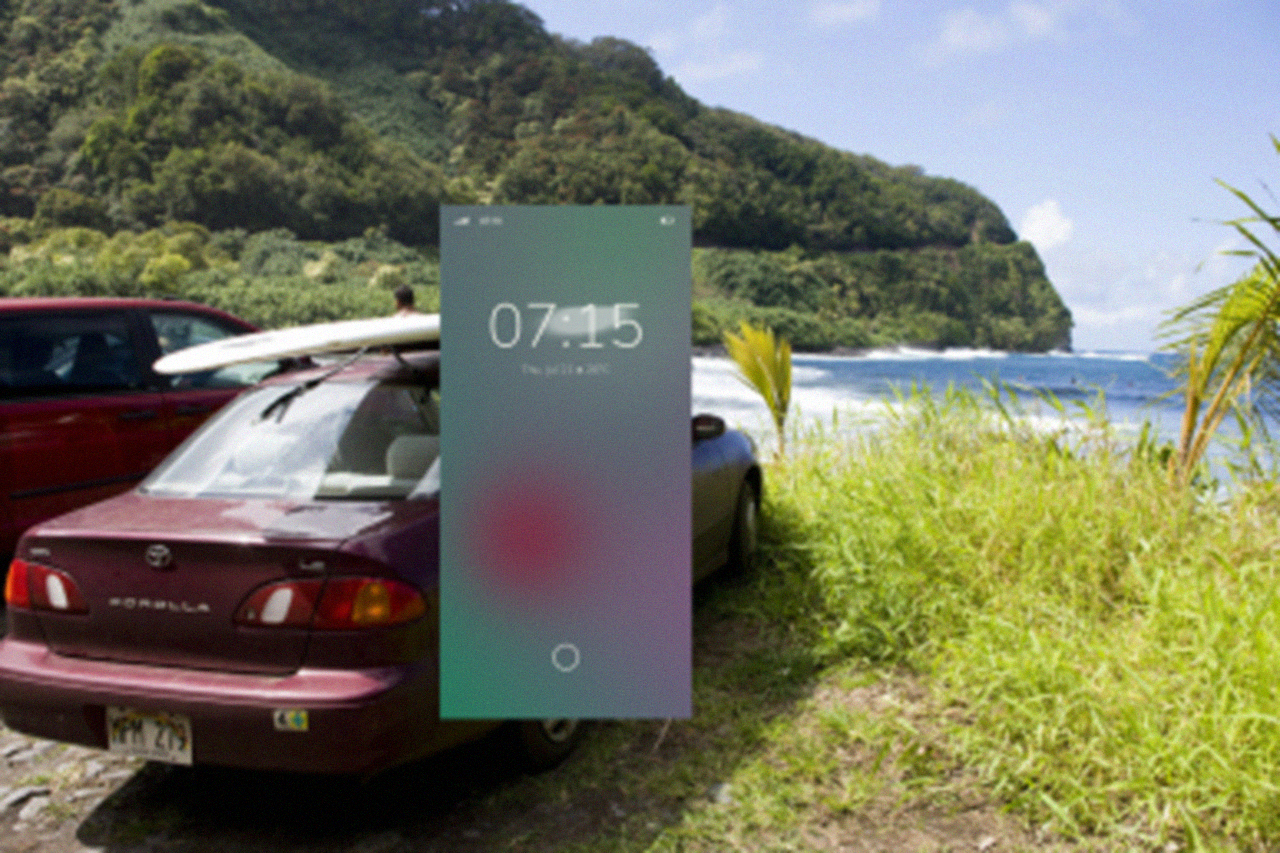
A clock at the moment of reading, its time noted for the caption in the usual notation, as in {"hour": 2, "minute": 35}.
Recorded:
{"hour": 7, "minute": 15}
